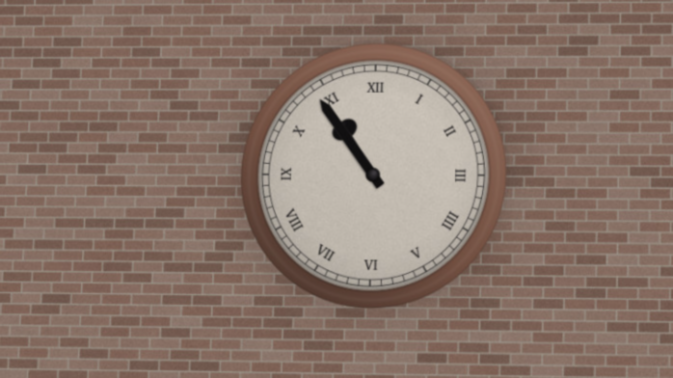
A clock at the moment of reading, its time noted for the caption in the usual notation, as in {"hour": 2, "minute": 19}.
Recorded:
{"hour": 10, "minute": 54}
